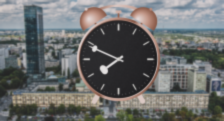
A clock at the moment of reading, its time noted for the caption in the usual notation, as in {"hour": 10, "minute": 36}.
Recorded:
{"hour": 7, "minute": 49}
